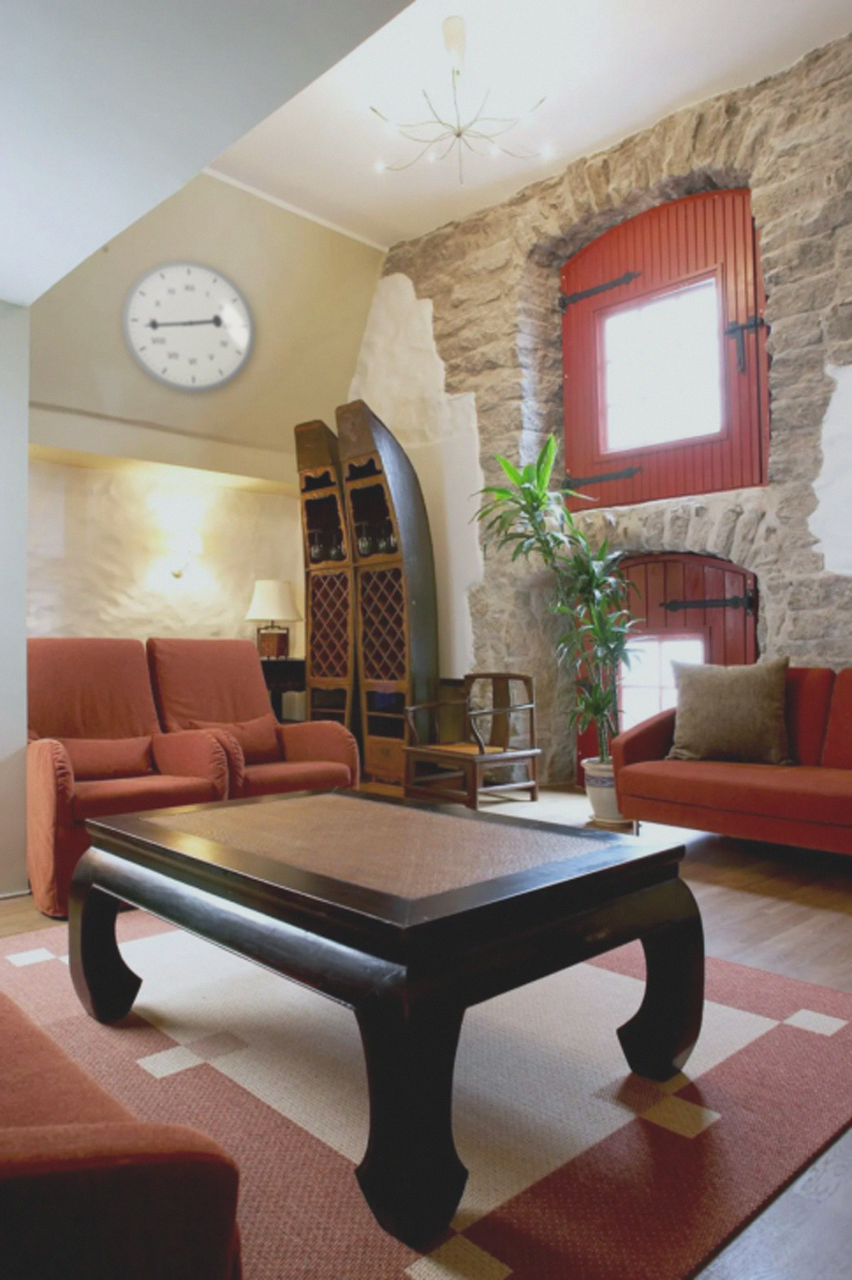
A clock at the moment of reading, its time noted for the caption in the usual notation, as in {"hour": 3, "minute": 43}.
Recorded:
{"hour": 2, "minute": 44}
